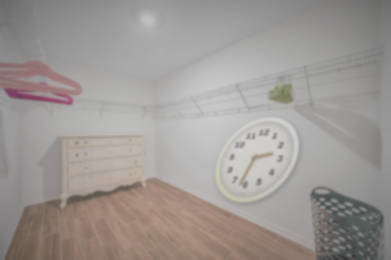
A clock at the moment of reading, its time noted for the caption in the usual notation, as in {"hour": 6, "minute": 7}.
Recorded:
{"hour": 2, "minute": 32}
